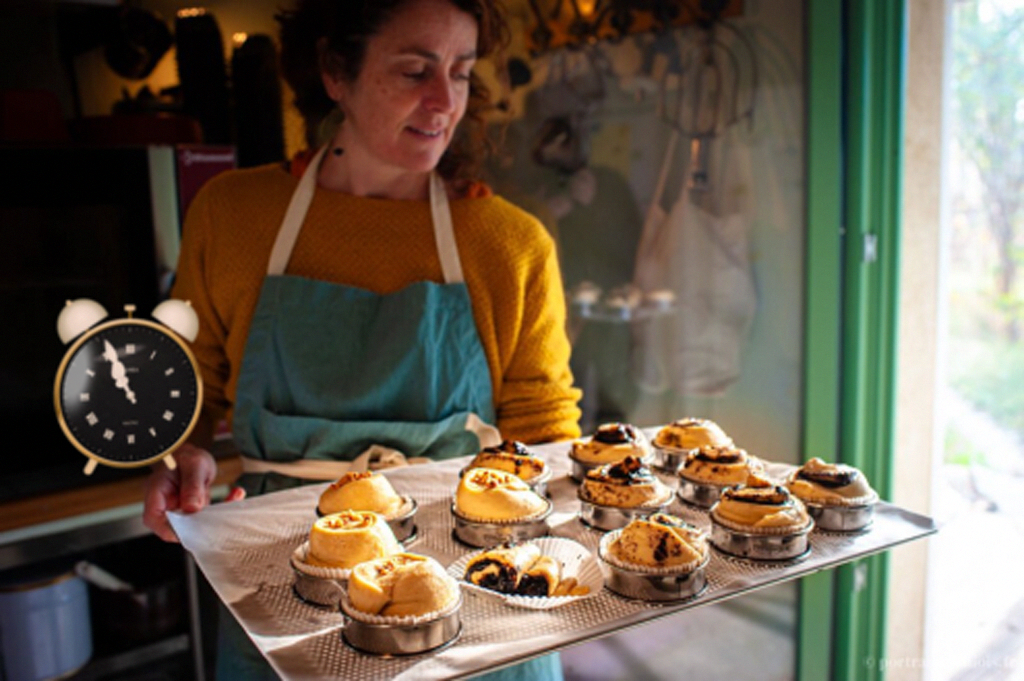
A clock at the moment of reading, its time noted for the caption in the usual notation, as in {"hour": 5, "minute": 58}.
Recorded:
{"hour": 10, "minute": 56}
